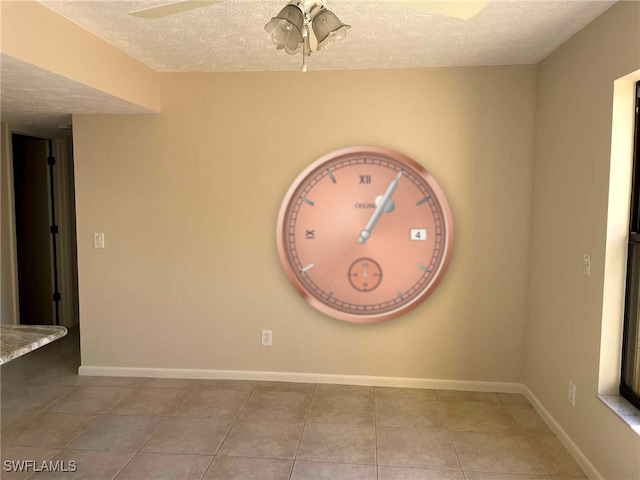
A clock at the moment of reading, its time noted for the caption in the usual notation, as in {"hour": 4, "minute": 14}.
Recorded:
{"hour": 1, "minute": 5}
